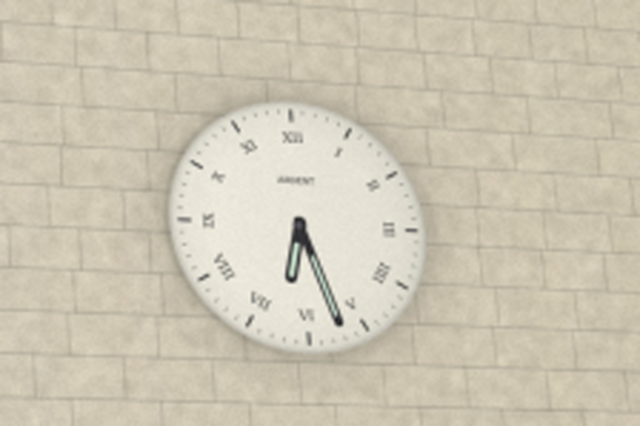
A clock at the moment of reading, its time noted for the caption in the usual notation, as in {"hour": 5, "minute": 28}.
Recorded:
{"hour": 6, "minute": 27}
